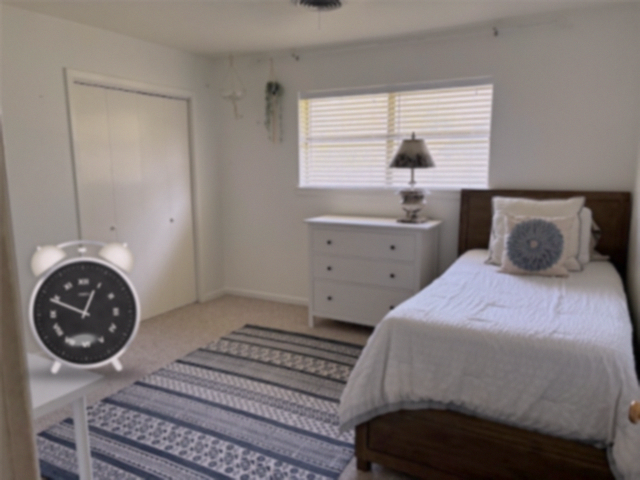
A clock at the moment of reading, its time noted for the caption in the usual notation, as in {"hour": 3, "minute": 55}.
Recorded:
{"hour": 12, "minute": 49}
